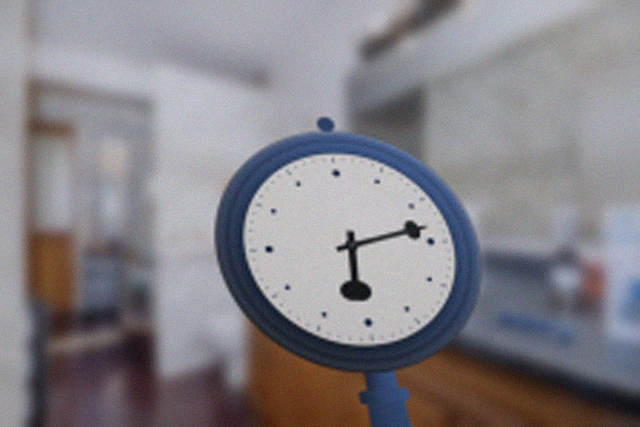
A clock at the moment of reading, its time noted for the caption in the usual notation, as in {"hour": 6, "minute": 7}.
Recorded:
{"hour": 6, "minute": 13}
